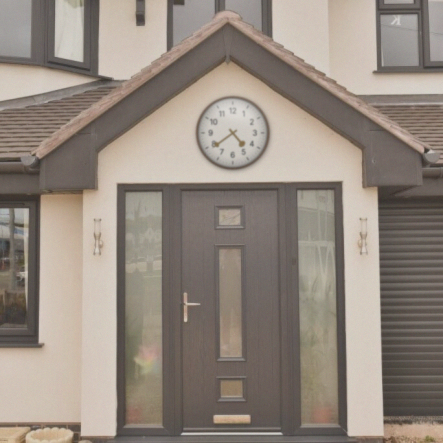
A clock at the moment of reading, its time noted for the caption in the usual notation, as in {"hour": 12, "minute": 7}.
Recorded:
{"hour": 4, "minute": 39}
